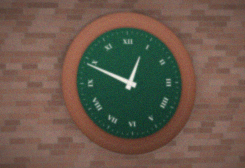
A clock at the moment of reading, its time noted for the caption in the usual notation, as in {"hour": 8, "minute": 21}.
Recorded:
{"hour": 12, "minute": 49}
